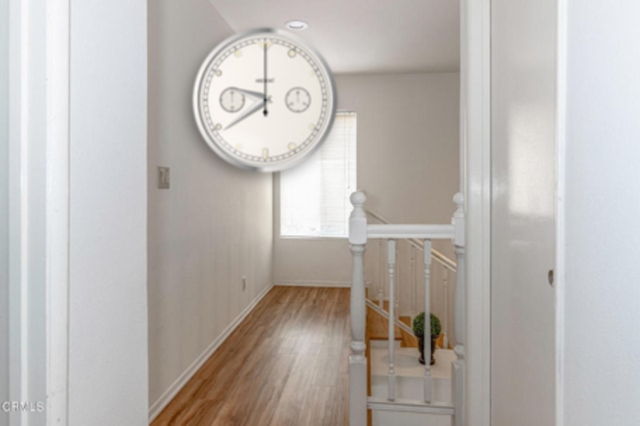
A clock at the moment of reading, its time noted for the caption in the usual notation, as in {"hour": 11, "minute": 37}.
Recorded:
{"hour": 9, "minute": 39}
